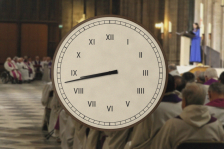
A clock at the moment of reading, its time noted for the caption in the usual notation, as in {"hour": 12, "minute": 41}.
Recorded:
{"hour": 8, "minute": 43}
